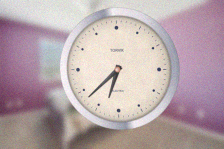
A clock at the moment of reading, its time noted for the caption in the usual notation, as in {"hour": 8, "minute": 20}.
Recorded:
{"hour": 6, "minute": 38}
